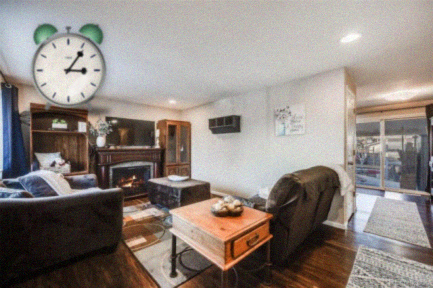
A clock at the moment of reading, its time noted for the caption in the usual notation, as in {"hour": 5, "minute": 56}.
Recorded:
{"hour": 3, "minute": 6}
